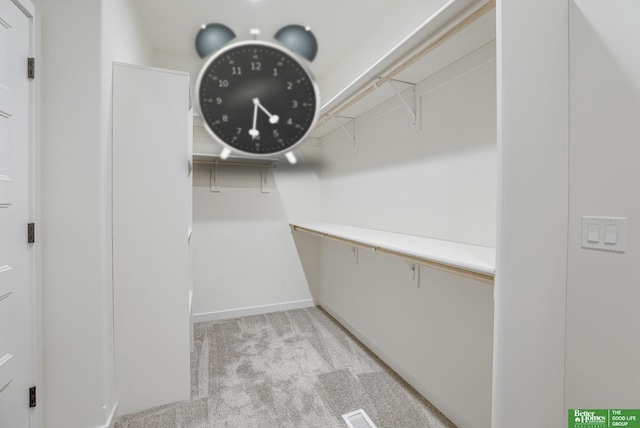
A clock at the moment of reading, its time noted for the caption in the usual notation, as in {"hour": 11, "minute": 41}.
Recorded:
{"hour": 4, "minute": 31}
